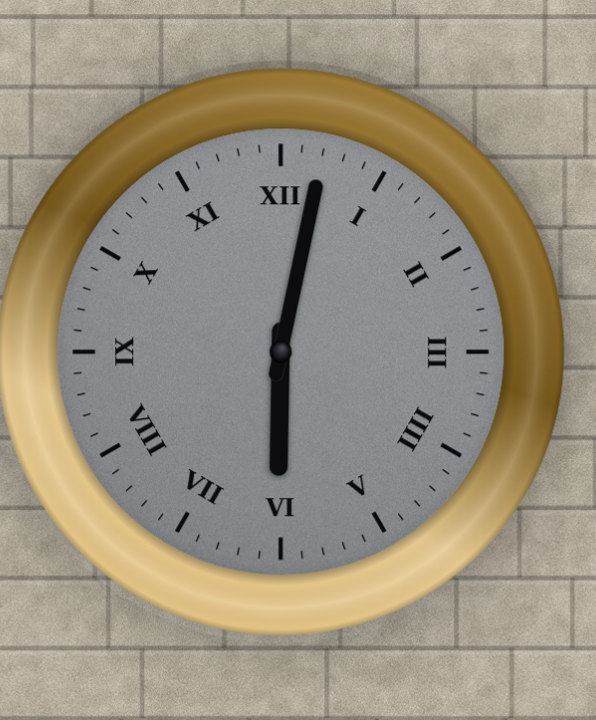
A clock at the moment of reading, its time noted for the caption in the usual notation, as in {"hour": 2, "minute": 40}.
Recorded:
{"hour": 6, "minute": 2}
